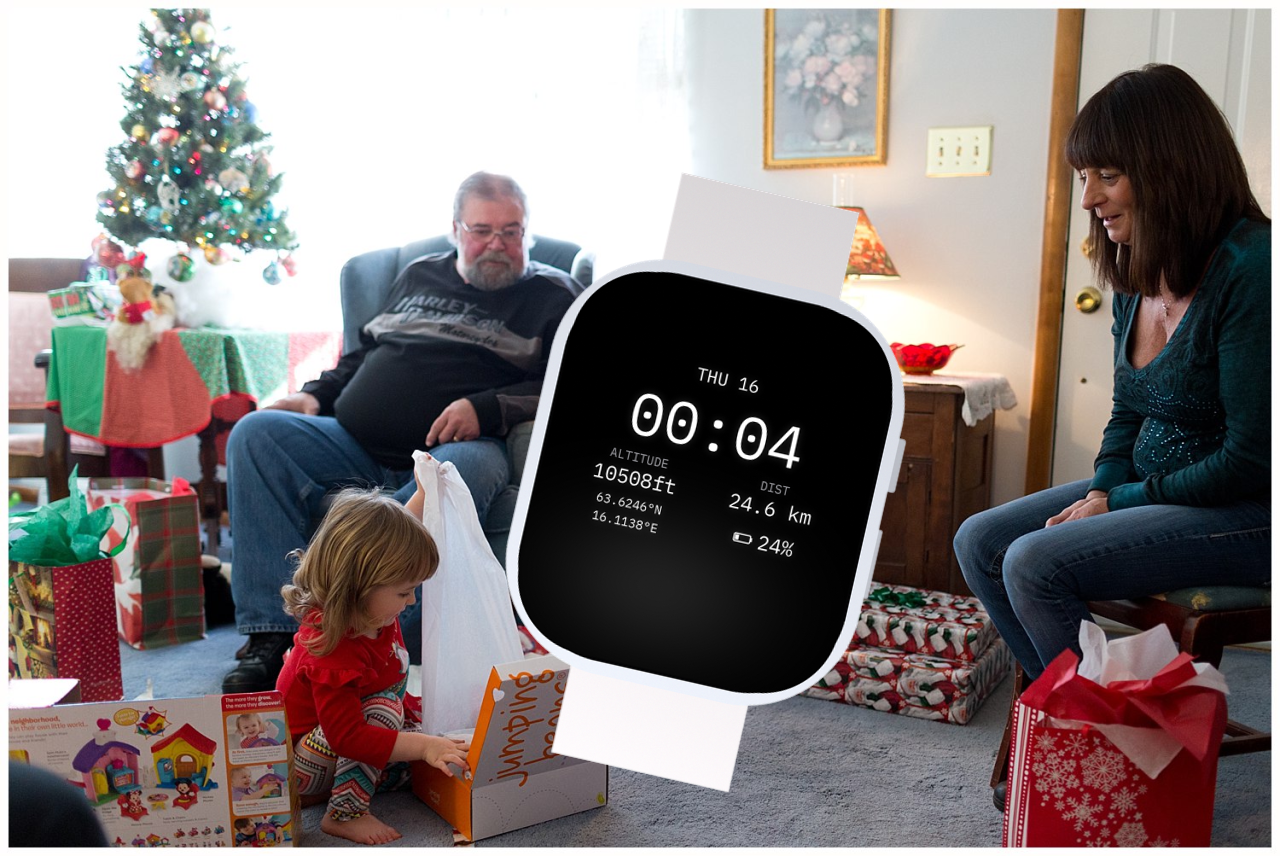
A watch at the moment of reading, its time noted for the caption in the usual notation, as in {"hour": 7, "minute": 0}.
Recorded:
{"hour": 0, "minute": 4}
